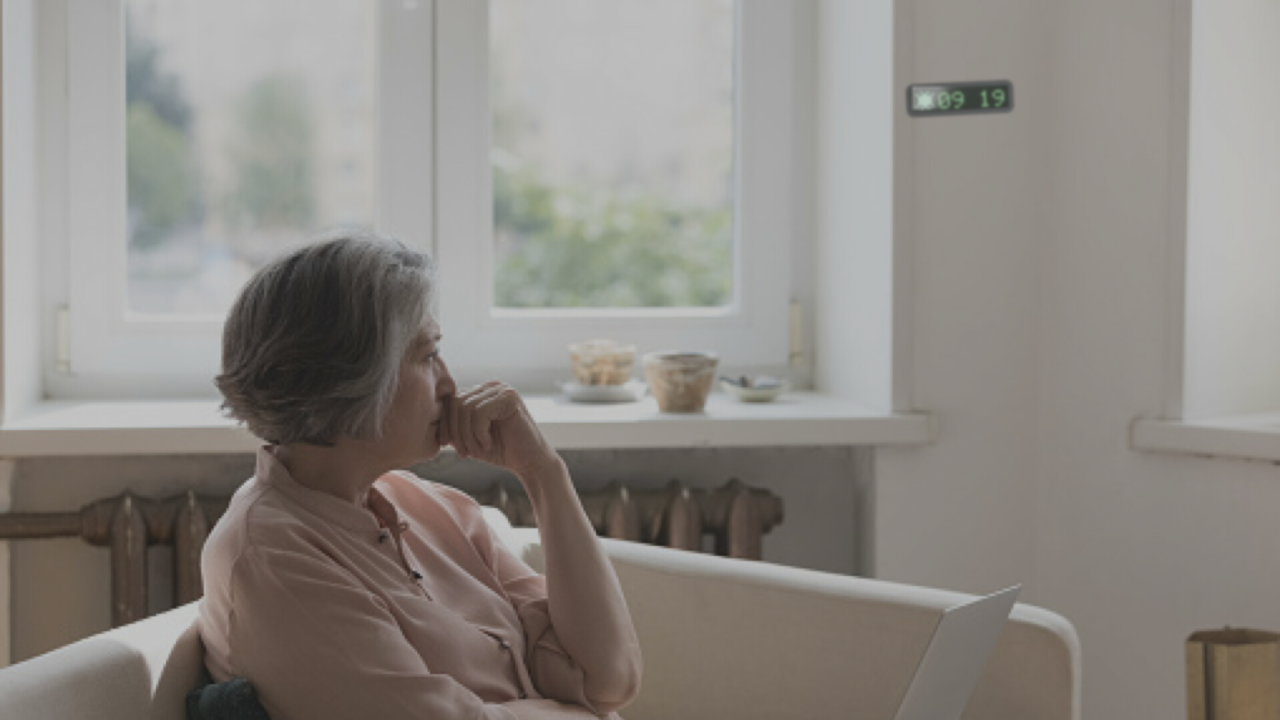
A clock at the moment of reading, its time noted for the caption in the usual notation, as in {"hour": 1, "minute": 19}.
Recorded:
{"hour": 9, "minute": 19}
